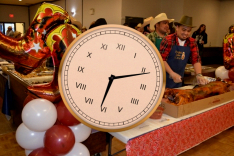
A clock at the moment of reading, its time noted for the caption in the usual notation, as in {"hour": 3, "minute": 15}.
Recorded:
{"hour": 6, "minute": 11}
